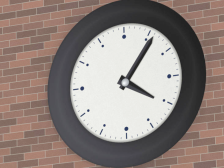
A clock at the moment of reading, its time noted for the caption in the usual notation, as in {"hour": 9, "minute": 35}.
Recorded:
{"hour": 4, "minute": 6}
